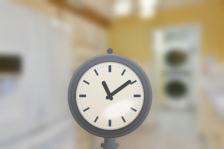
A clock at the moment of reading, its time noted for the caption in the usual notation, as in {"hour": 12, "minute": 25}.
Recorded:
{"hour": 11, "minute": 9}
